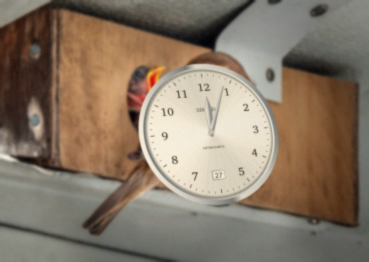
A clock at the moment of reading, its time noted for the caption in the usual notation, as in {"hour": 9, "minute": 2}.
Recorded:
{"hour": 12, "minute": 4}
